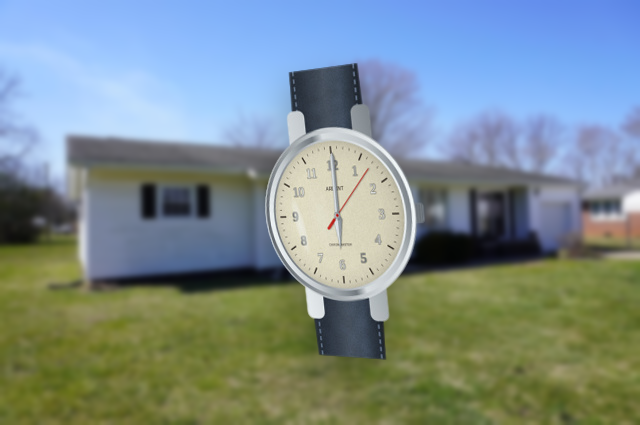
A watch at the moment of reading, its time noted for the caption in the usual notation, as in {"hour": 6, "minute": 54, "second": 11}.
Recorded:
{"hour": 6, "minute": 0, "second": 7}
